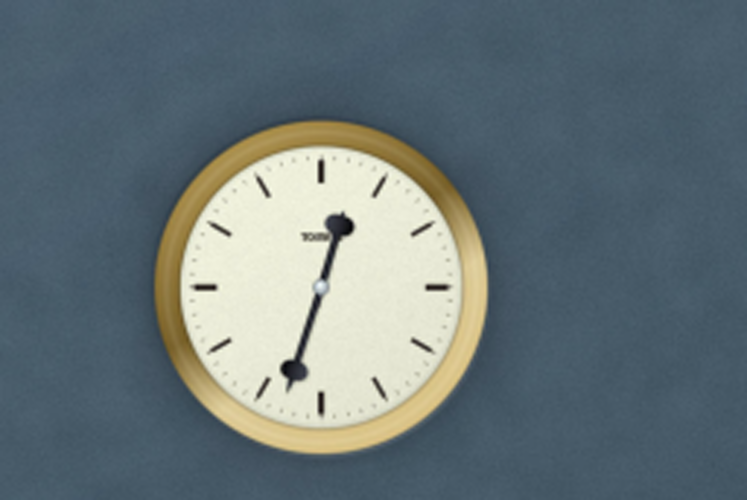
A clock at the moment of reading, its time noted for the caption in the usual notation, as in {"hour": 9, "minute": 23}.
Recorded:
{"hour": 12, "minute": 33}
